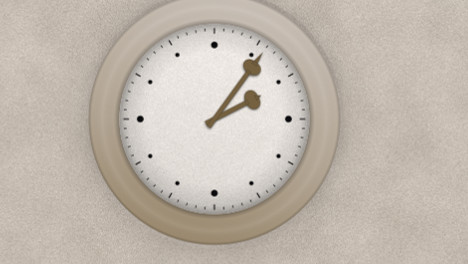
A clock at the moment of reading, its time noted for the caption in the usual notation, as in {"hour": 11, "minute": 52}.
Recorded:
{"hour": 2, "minute": 6}
